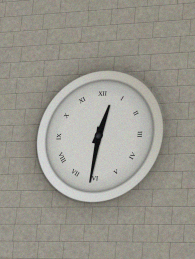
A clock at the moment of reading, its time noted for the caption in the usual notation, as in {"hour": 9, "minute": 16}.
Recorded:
{"hour": 12, "minute": 31}
